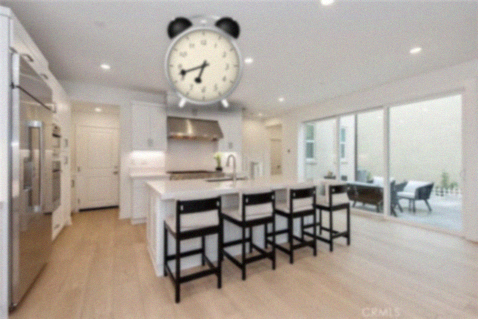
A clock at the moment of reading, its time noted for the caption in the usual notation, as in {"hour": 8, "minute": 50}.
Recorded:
{"hour": 6, "minute": 42}
